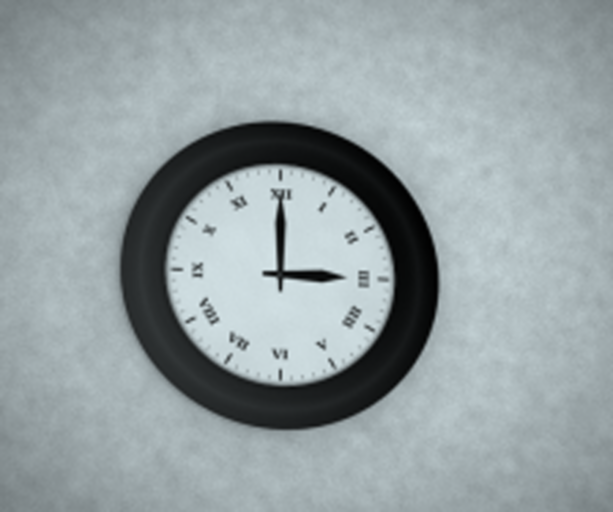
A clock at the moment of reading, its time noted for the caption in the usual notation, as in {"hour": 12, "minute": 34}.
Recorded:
{"hour": 3, "minute": 0}
